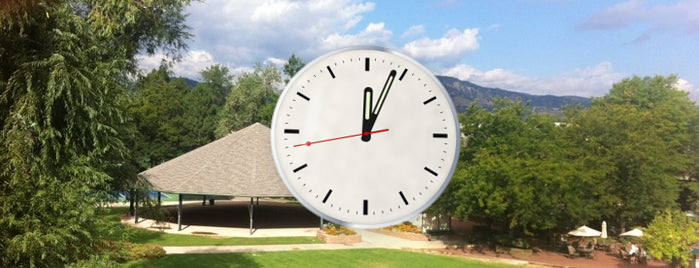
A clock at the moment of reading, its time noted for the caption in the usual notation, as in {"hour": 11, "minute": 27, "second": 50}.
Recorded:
{"hour": 12, "minute": 3, "second": 43}
